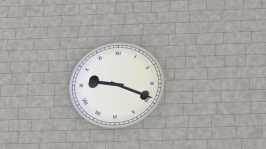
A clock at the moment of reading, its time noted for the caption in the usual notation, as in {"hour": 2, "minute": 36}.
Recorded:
{"hour": 9, "minute": 19}
